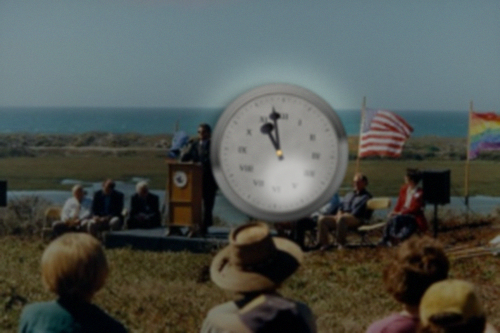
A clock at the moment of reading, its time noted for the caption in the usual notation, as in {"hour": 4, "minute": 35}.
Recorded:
{"hour": 10, "minute": 58}
